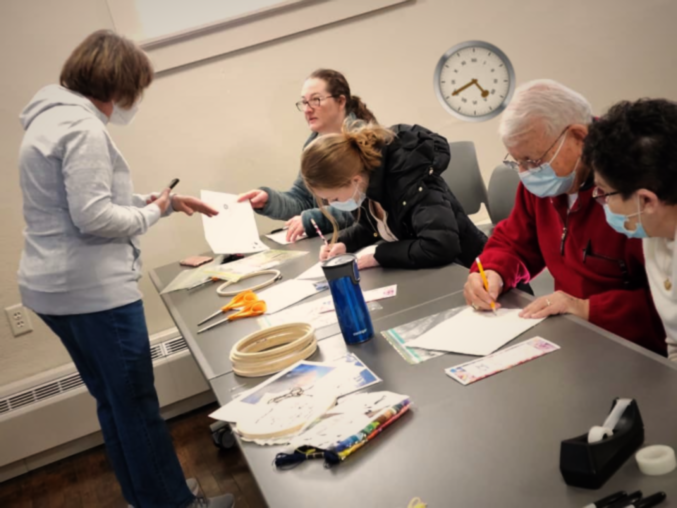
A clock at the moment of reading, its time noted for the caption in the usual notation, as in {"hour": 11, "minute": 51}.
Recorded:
{"hour": 4, "minute": 40}
